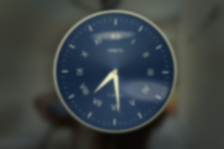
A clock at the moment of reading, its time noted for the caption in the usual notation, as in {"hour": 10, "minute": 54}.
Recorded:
{"hour": 7, "minute": 29}
